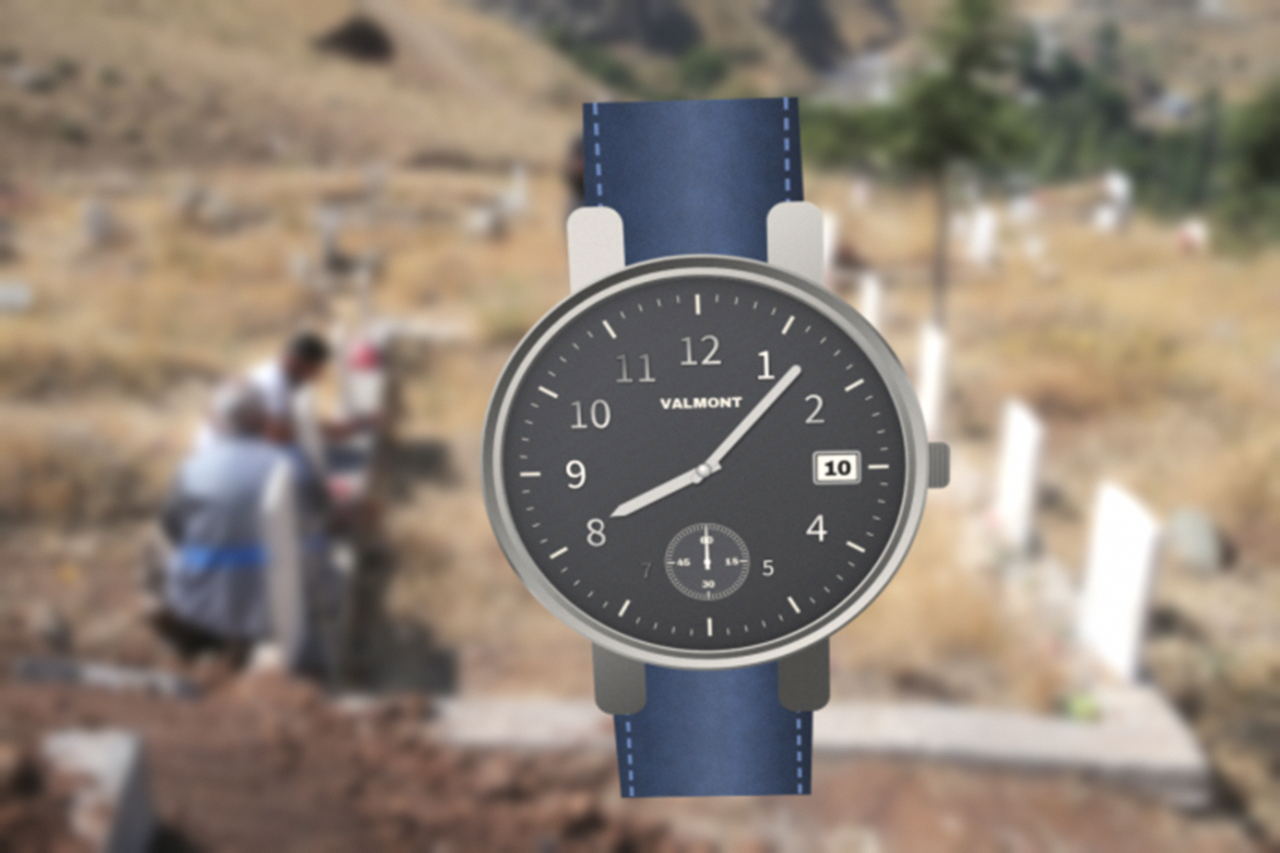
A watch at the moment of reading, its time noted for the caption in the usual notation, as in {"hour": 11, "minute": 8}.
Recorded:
{"hour": 8, "minute": 7}
